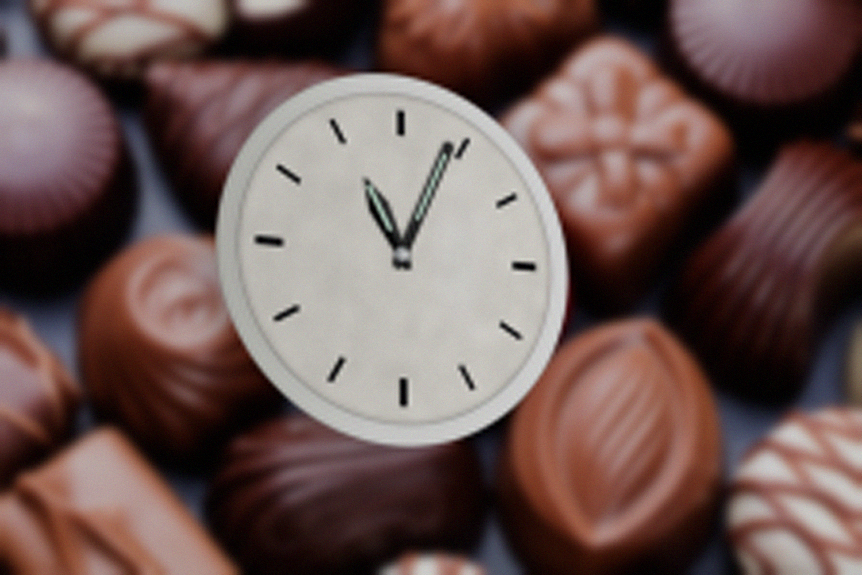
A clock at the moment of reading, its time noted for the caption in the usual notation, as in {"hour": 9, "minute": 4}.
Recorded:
{"hour": 11, "minute": 4}
